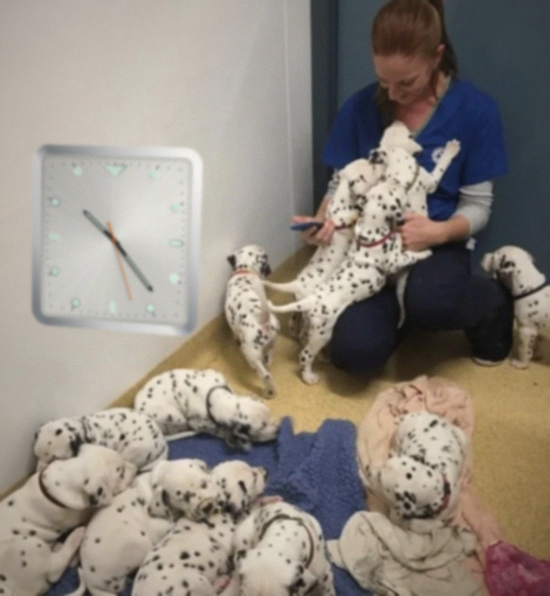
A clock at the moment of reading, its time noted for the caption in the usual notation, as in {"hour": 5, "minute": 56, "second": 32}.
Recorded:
{"hour": 10, "minute": 23, "second": 27}
